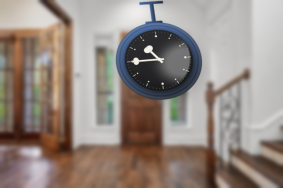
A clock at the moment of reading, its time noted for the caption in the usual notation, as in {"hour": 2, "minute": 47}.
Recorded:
{"hour": 10, "minute": 45}
